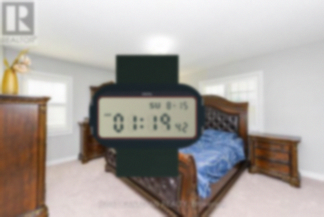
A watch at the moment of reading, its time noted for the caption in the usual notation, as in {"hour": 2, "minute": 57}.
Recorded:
{"hour": 1, "minute": 19}
